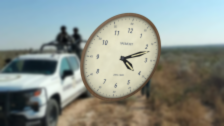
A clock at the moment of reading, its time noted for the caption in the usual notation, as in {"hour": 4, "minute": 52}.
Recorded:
{"hour": 4, "minute": 12}
